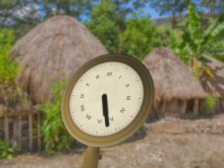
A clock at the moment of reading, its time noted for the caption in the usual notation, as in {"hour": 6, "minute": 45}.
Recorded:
{"hour": 5, "minute": 27}
